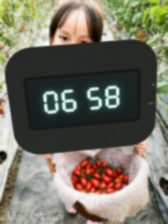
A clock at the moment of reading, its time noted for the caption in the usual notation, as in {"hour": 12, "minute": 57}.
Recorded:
{"hour": 6, "minute": 58}
